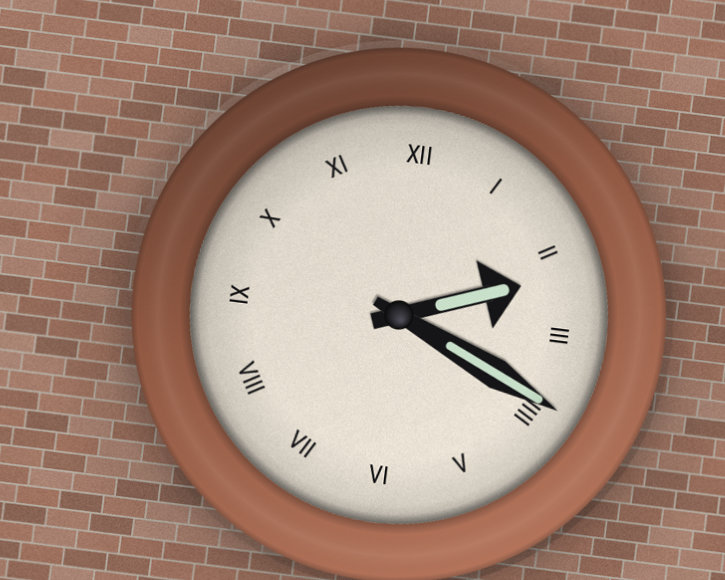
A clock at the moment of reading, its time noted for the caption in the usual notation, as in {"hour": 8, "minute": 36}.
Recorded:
{"hour": 2, "minute": 19}
